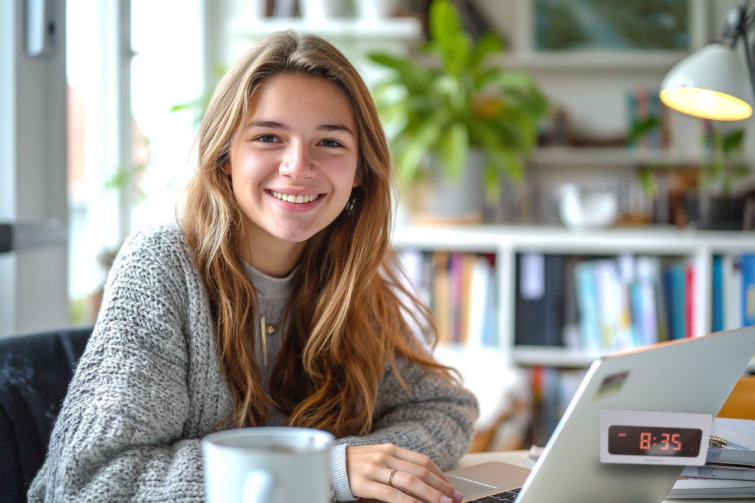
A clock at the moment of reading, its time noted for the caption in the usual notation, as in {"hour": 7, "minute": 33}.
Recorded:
{"hour": 8, "minute": 35}
